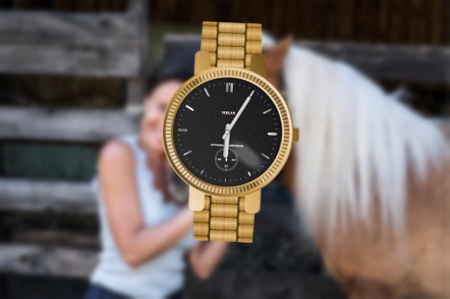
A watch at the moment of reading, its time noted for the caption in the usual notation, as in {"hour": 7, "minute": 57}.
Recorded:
{"hour": 6, "minute": 5}
